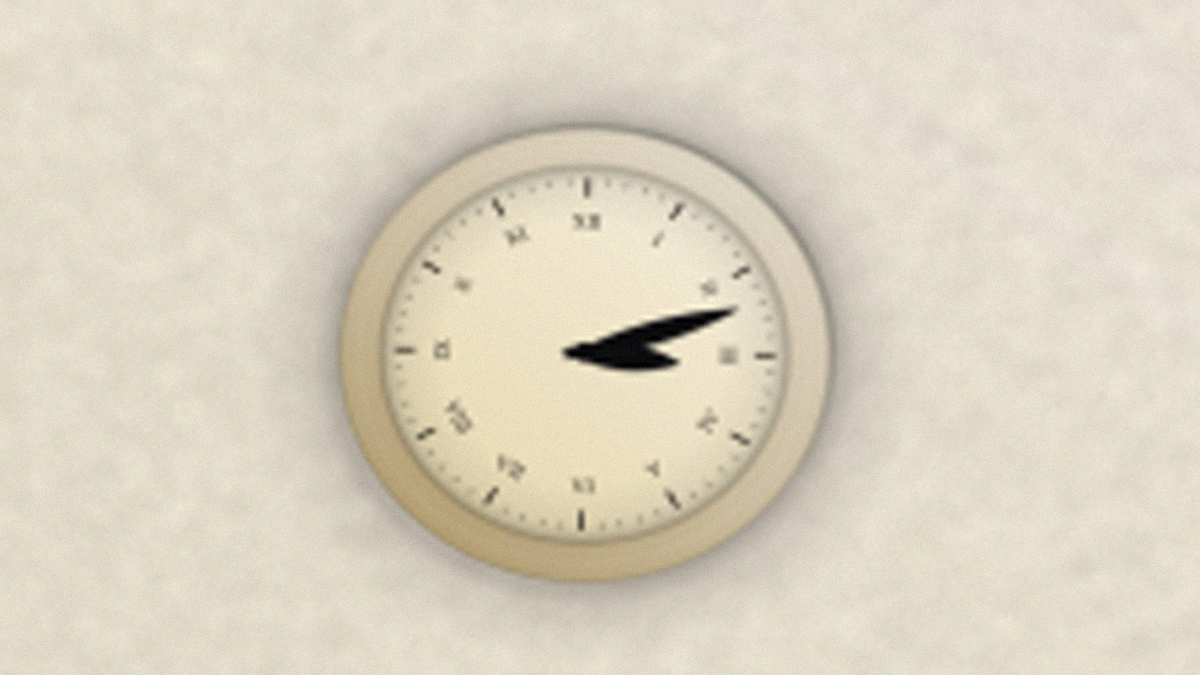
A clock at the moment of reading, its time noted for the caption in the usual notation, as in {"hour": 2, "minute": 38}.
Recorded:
{"hour": 3, "minute": 12}
